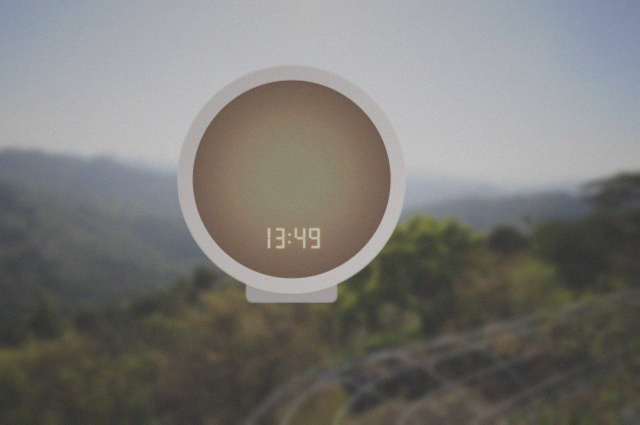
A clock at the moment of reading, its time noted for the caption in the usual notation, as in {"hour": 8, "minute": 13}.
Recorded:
{"hour": 13, "minute": 49}
